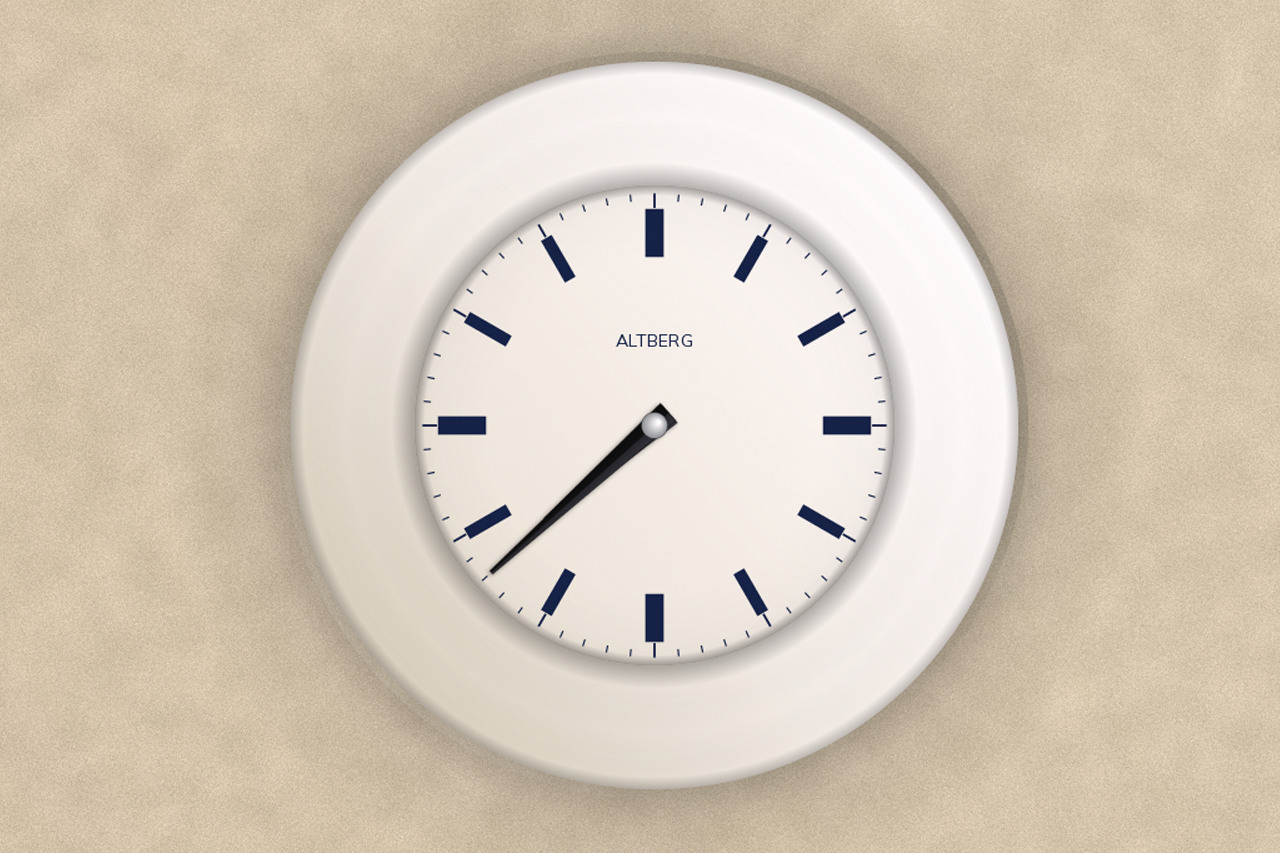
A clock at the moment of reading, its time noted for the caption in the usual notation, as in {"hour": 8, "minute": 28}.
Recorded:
{"hour": 7, "minute": 38}
